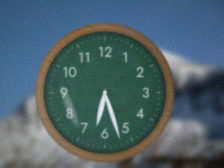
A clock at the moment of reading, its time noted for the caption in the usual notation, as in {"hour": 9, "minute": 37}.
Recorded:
{"hour": 6, "minute": 27}
